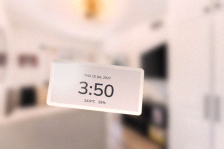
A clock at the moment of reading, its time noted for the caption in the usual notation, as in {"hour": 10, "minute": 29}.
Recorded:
{"hour": 3, "minute": 50}
